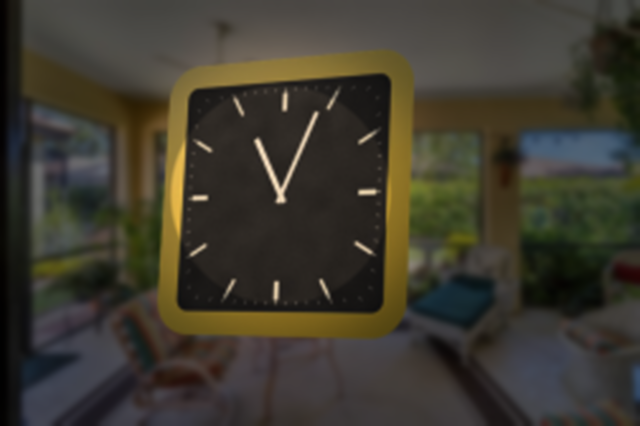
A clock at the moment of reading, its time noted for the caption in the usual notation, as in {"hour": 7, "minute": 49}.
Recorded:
{"hour": 11, "minute": 4}
